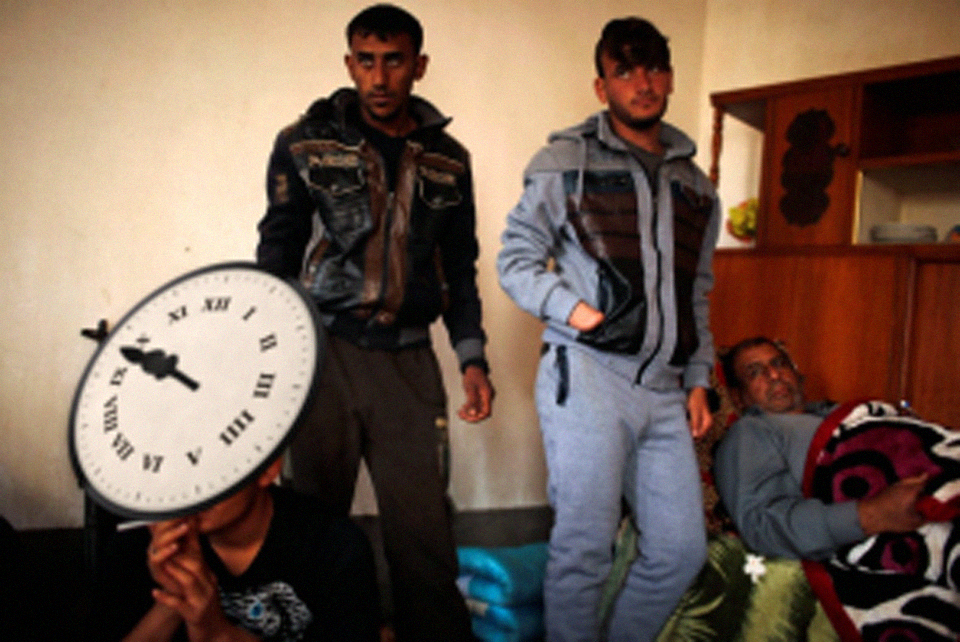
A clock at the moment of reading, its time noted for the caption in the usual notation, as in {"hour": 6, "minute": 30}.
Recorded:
{"hour": 9, "minute": 48}
